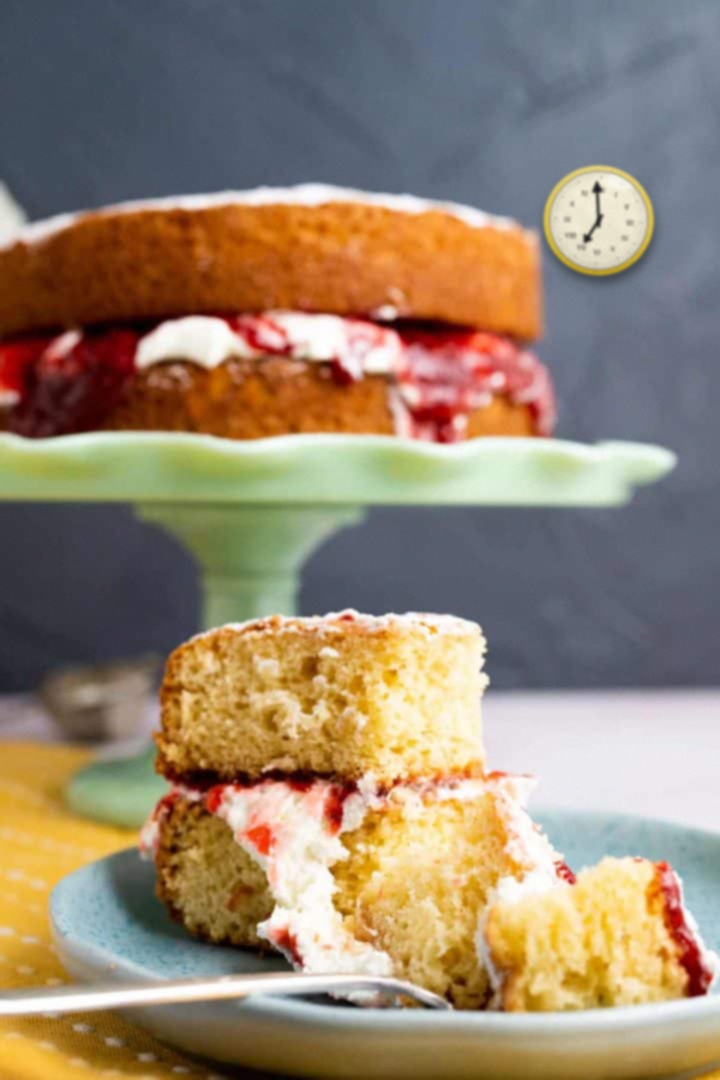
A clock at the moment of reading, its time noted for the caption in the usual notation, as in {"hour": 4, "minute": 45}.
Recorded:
{"hour": 6, "minute": 59}
